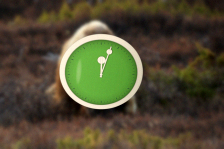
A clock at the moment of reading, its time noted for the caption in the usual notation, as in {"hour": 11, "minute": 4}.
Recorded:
{"hour": 12, "minute": 3}
